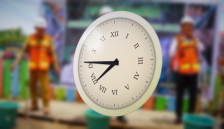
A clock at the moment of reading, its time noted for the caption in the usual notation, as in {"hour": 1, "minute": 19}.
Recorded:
{"hour": 7, "minute": 46}
